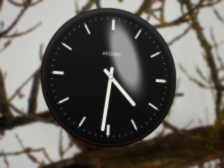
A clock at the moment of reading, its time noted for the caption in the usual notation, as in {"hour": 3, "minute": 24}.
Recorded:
{"hour": 4, "minute": 31}
